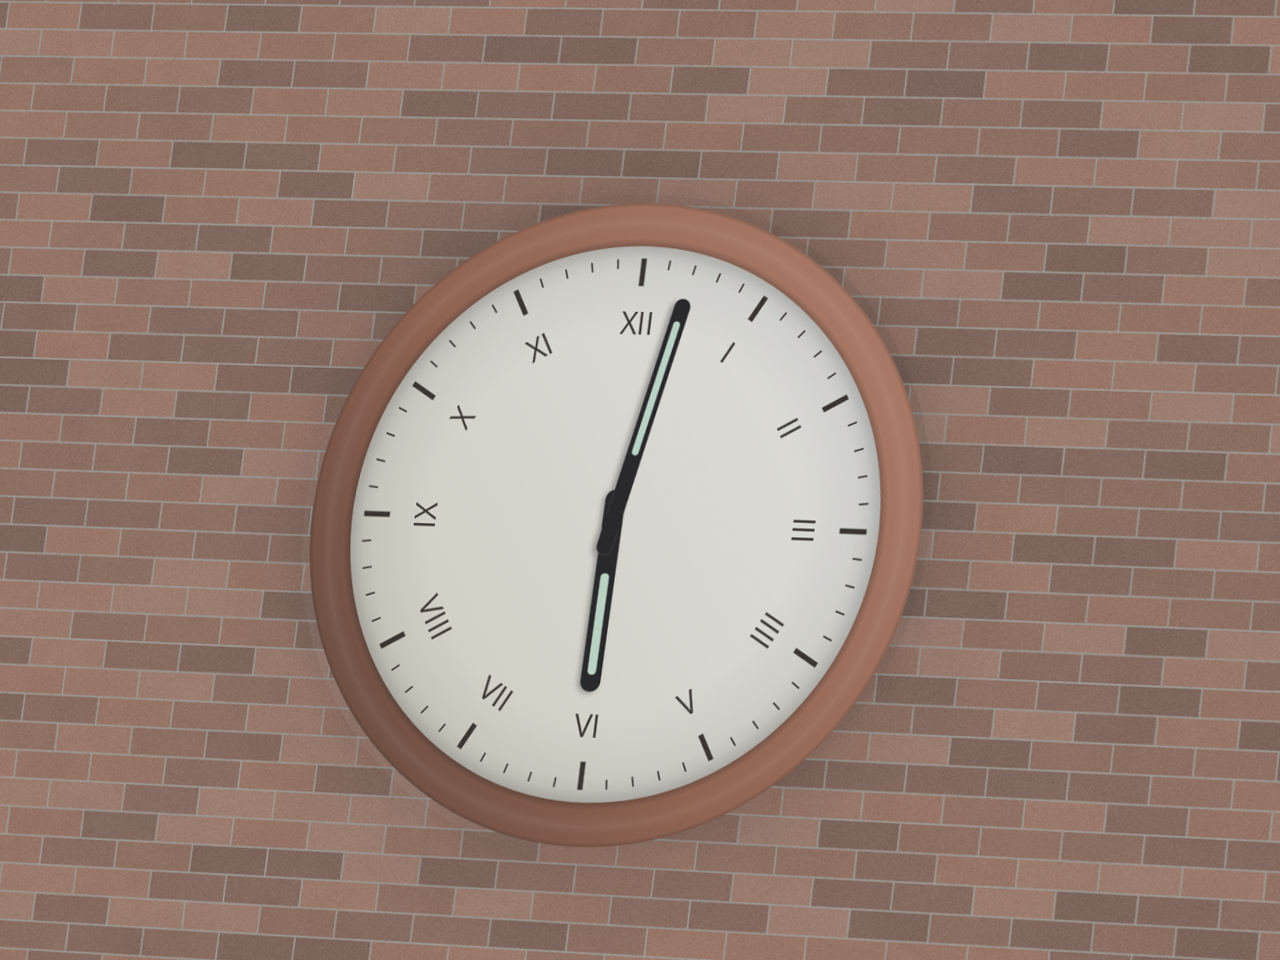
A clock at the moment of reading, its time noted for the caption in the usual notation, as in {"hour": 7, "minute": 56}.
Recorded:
{"hour": 6, "minute": 2}
